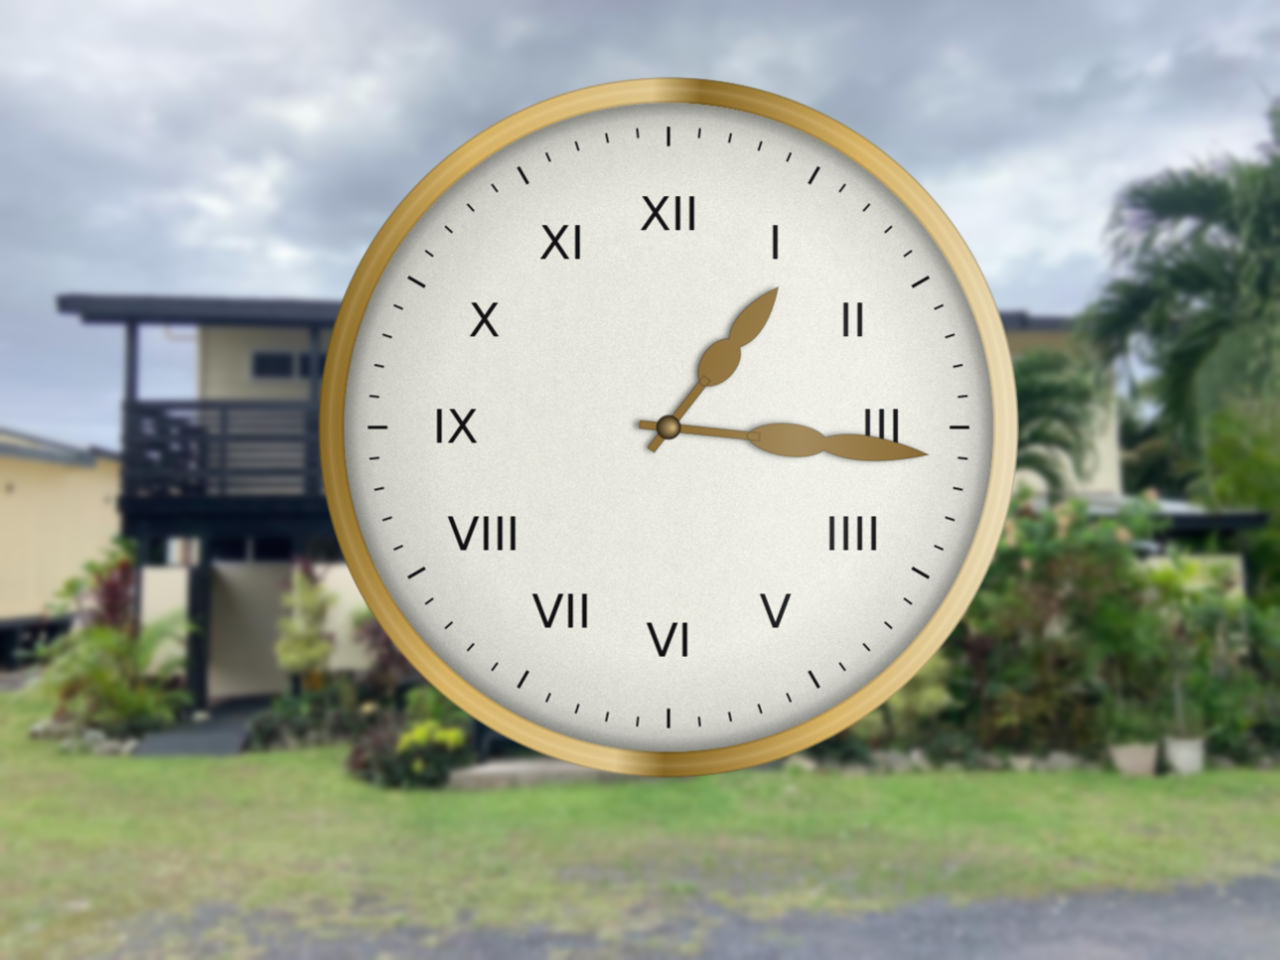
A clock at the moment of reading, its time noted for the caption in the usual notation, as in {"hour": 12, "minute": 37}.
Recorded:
{"hour": 1, "minute": 16}
